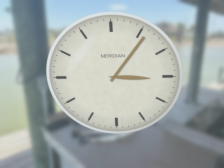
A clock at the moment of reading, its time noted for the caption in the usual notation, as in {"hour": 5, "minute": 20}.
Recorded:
{"hour": 3, "minute": 6}
